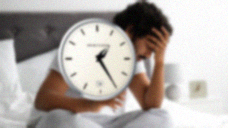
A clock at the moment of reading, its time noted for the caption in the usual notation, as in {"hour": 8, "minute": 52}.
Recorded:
{"hour": 1, "minute": 25}
